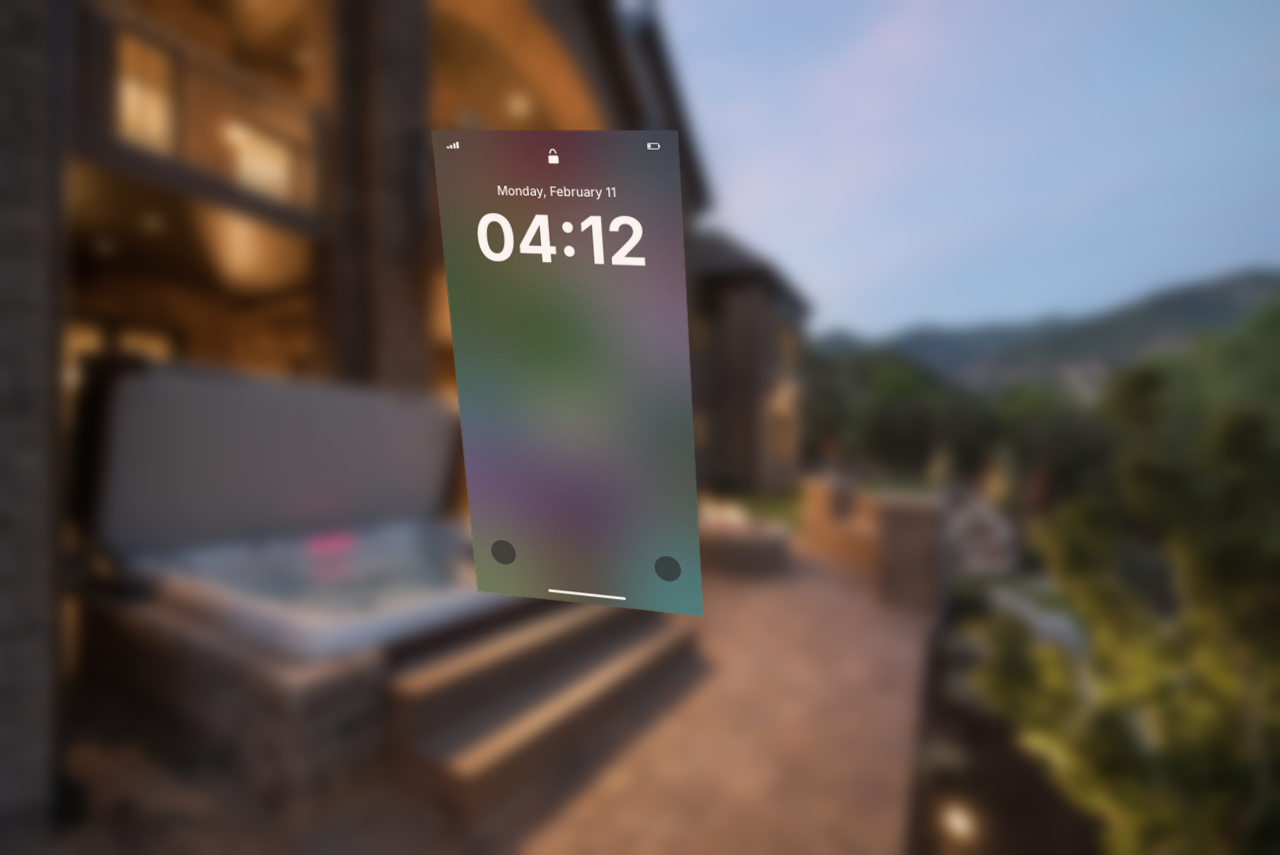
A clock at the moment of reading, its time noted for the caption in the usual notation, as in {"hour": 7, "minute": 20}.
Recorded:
{"hour": 4, "minute": 12}
